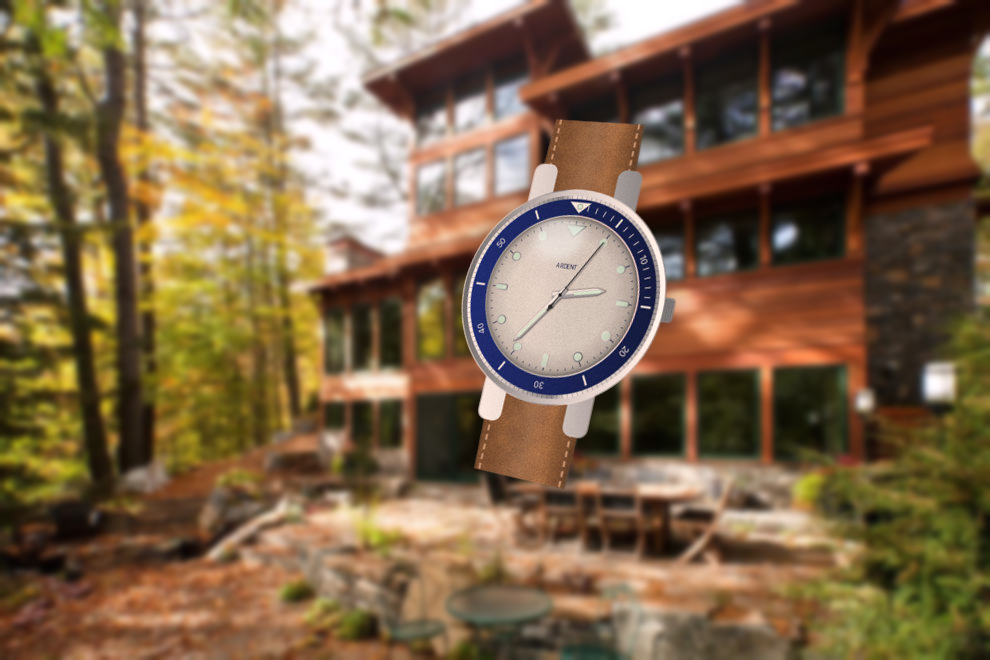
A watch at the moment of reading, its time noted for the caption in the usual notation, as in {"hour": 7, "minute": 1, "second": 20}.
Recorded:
{"hour": 2, "minute": 36, "second": 5}
